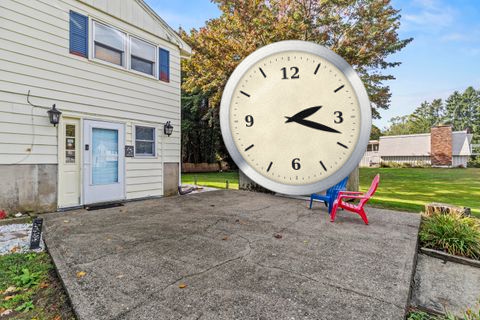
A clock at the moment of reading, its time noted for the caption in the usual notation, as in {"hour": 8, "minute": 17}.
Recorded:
{"hour": 2, "minute": 18}
